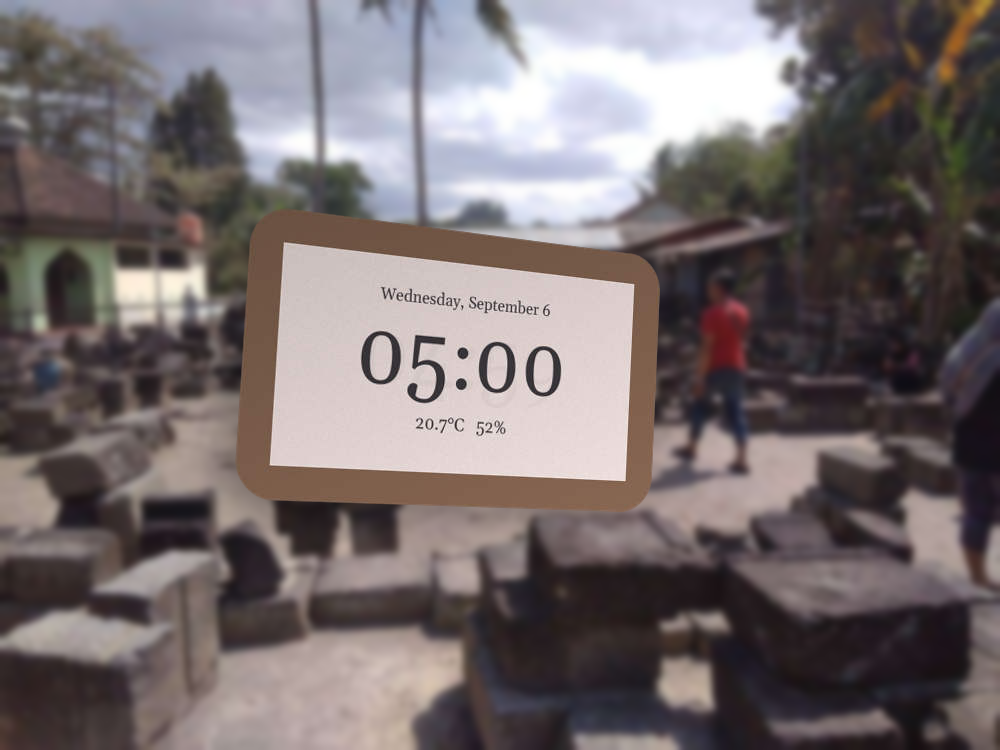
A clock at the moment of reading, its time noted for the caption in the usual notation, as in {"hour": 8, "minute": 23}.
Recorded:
{"hour": 5, "minute": 0}
